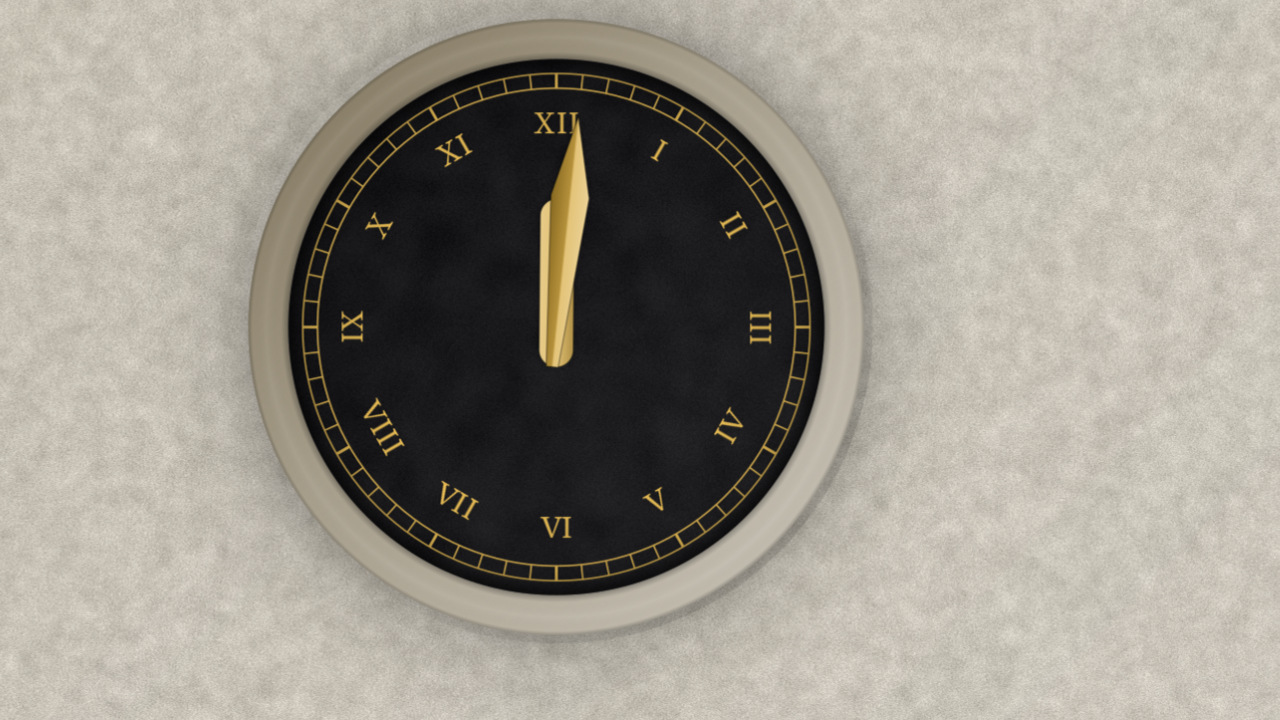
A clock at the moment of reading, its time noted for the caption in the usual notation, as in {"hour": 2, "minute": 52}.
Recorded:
{"hour": 12, "minute": 1}
